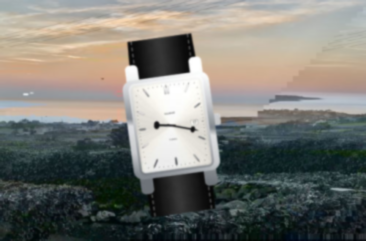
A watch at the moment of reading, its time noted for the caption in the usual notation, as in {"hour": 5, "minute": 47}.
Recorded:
{"hour": 9, "minute": 18}
